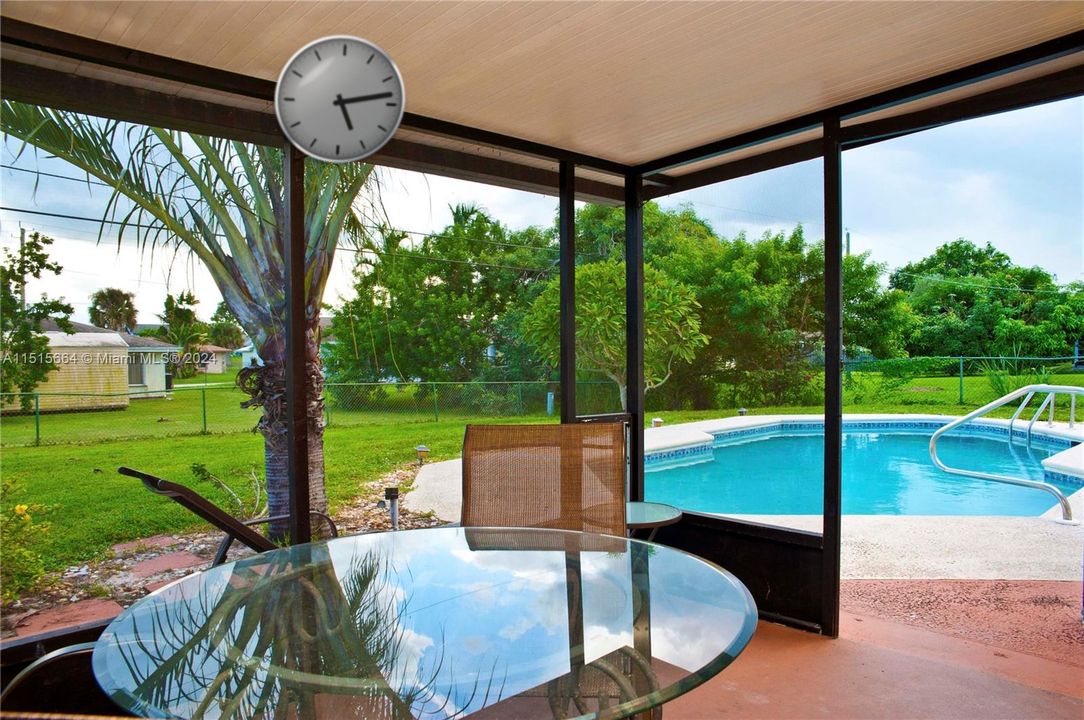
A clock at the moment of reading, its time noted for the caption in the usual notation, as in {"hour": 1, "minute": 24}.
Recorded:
{"hour": 5, "minute": 13}
